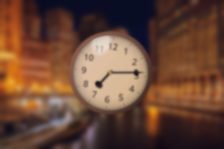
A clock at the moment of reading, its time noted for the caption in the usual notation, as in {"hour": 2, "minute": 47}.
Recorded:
{"hour": 7, "minute": 14}
